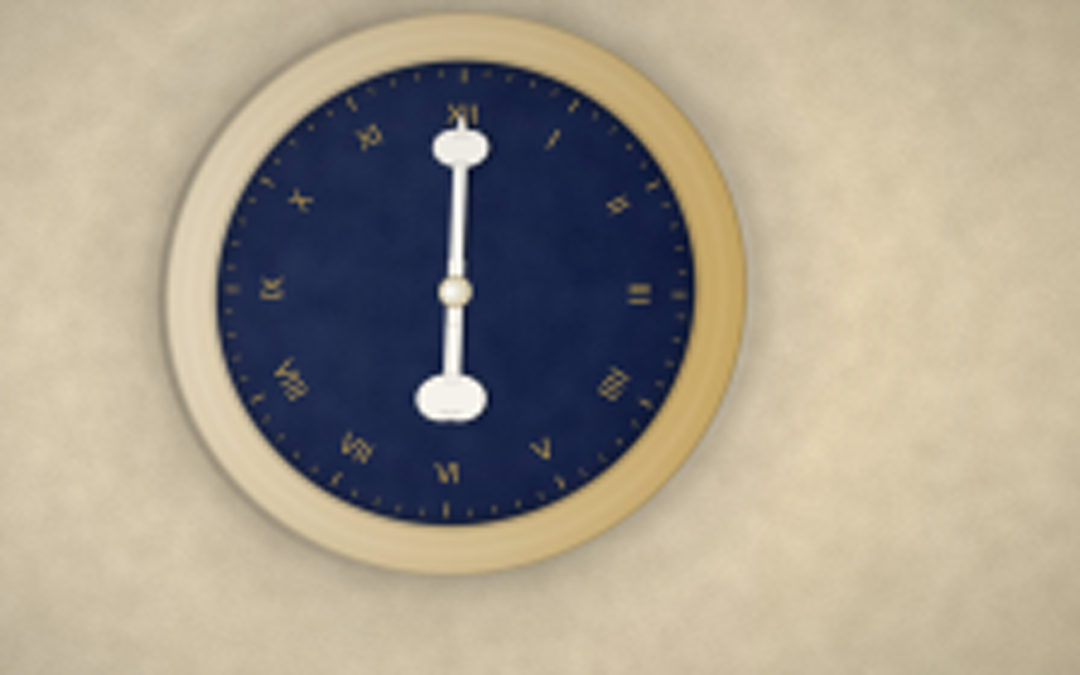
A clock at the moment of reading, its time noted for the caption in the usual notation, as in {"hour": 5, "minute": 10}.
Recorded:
{"hour": 6, "minute": 0}
